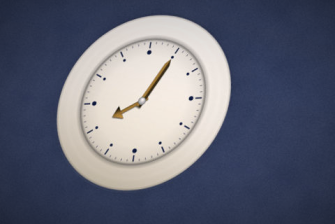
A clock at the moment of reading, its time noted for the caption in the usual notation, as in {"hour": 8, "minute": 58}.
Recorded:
{"hour": 8, "minute": 5}
